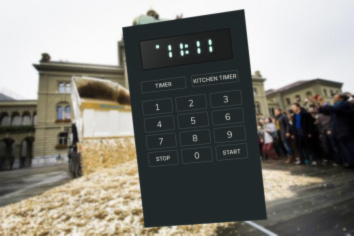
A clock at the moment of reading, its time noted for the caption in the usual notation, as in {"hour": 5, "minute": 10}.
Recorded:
{"hour": 11, "minute": 11}
